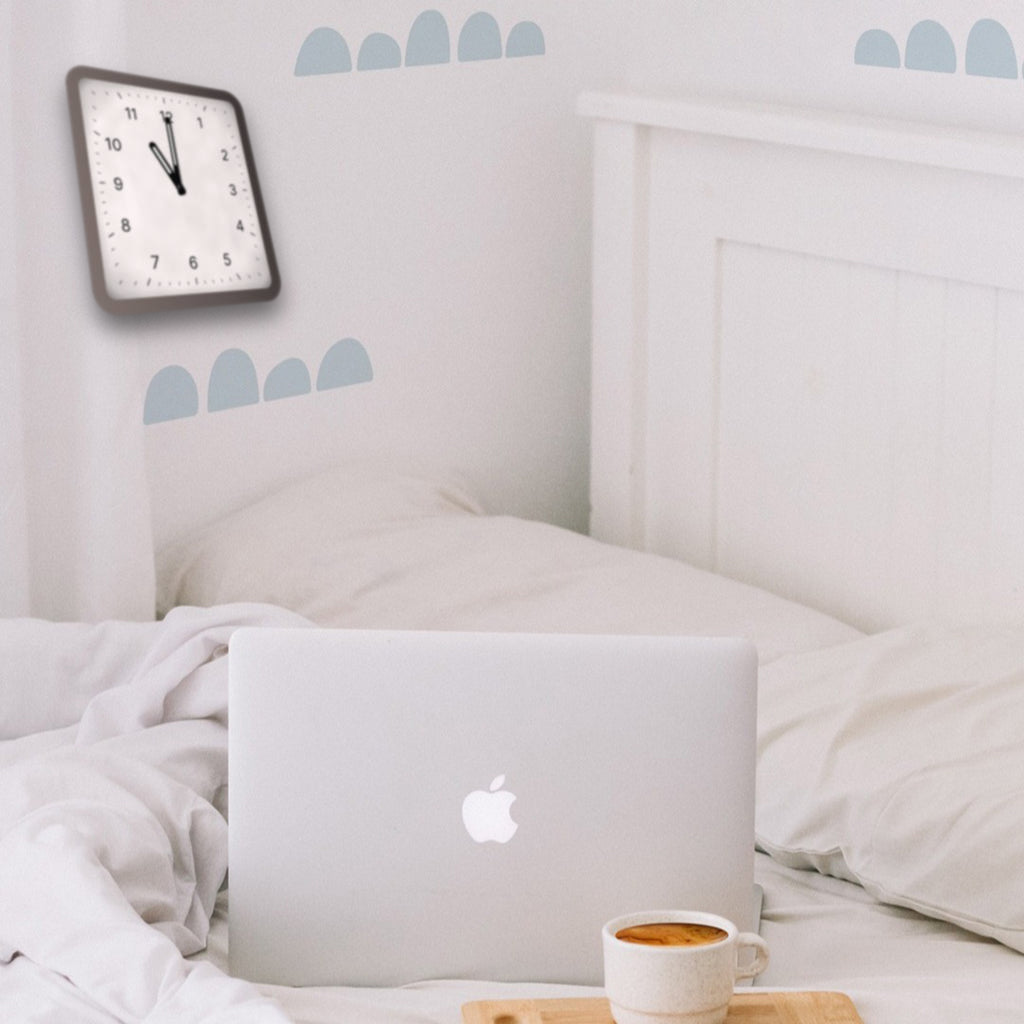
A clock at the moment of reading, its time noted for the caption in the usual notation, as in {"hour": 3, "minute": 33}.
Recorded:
{"hour": 11, "minute": 0}
